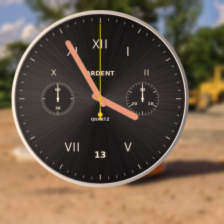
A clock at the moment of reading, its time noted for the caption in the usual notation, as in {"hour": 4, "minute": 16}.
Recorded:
{"hour": 3, "minute": 55}
